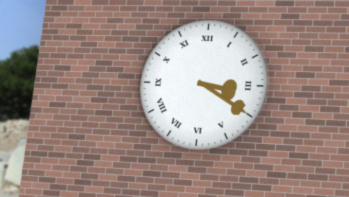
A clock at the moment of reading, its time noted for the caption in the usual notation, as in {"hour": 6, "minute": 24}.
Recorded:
{"hour": 3, "minute": 20}
